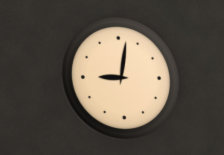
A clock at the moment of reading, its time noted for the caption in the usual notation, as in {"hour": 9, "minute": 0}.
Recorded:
{"hour": 9, "minute": 2}
